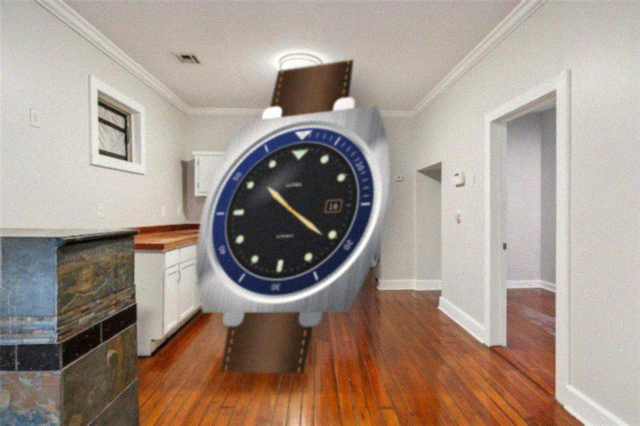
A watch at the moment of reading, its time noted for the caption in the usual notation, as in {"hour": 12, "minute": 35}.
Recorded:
{"hour": 10, "minute": 21}
